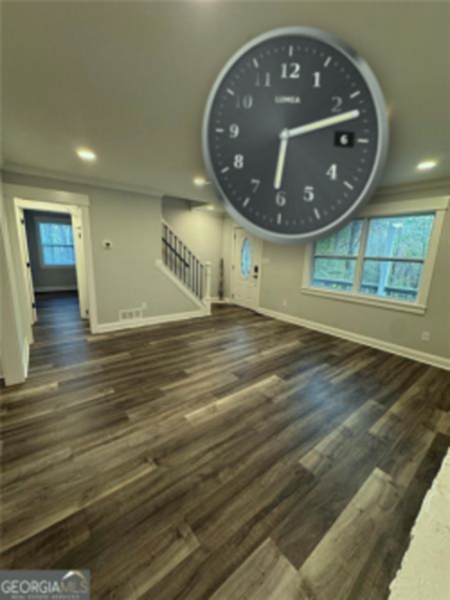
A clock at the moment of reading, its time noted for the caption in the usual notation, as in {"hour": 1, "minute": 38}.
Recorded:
{"hour": 6, "minute": 12}
